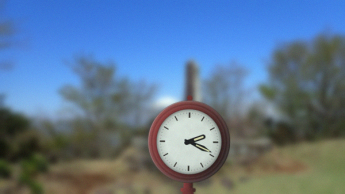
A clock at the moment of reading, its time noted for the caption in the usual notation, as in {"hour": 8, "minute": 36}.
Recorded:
{"hour": 2, "minute": 19}
